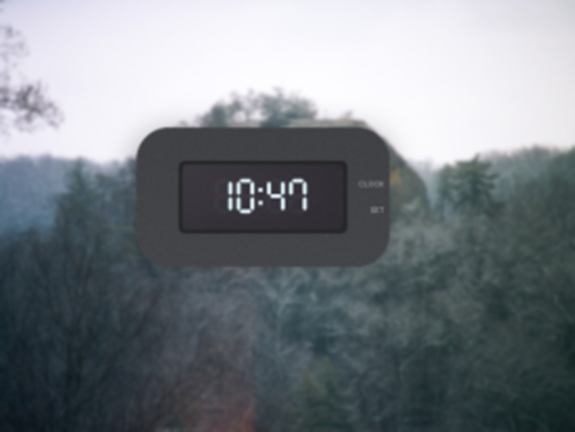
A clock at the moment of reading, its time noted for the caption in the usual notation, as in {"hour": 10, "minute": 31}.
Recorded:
{"hour": 10, "minute": 47}
